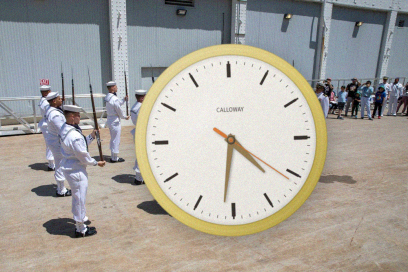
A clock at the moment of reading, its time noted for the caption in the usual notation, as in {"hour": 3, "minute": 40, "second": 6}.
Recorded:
{"hour": 4, "minute": 31, "second": 21}
